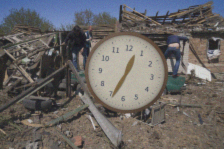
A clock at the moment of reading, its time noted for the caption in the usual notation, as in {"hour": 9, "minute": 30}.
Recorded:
{"hour": 12, "minute": 34}
